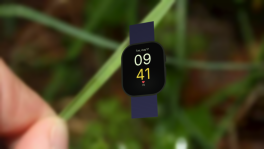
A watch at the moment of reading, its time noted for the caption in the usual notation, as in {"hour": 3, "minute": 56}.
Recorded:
{"hour": 9, "minute": 41}
